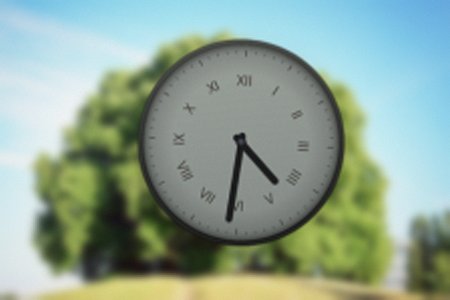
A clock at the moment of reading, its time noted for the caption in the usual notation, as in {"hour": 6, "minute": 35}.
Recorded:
{"hour": 4, "minute": 31}
